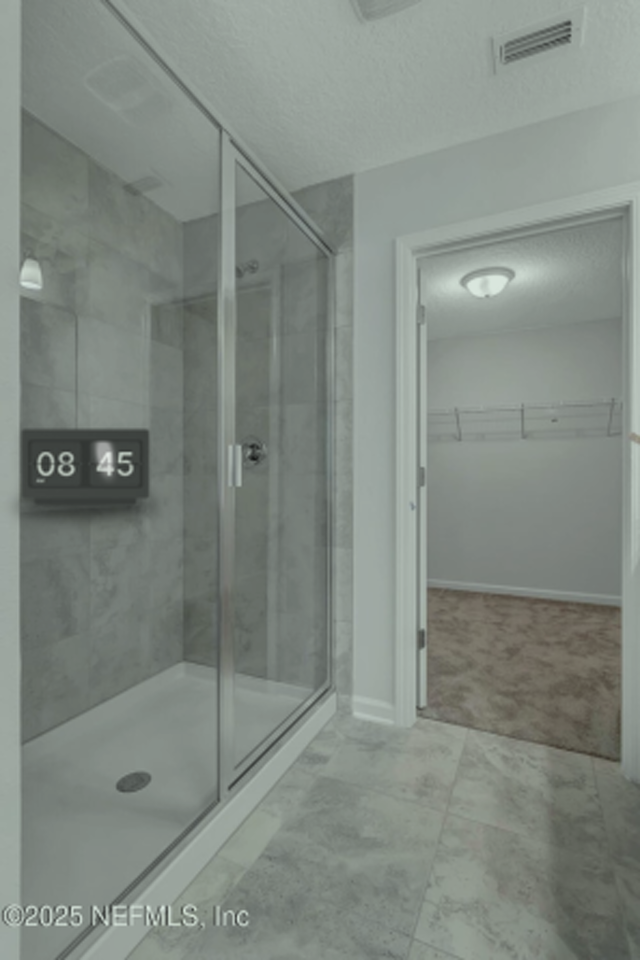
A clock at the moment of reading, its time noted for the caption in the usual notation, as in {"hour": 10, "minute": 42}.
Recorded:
{"hour": 8, "minute": 45}
